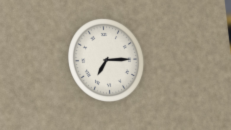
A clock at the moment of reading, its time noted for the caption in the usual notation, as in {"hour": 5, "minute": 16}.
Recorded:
{"hour": 7, "minute": 15}
